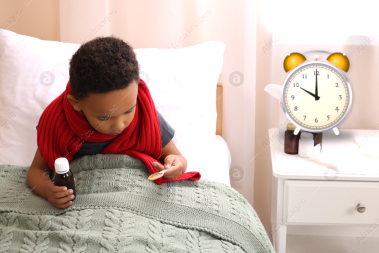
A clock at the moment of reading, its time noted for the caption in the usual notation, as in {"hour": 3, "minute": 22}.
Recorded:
{"hour": 10, "minute": 0}
